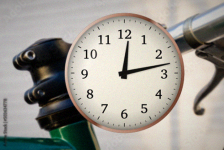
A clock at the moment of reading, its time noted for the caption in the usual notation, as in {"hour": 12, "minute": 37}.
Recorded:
{"hour": 12, "minute": 13}
